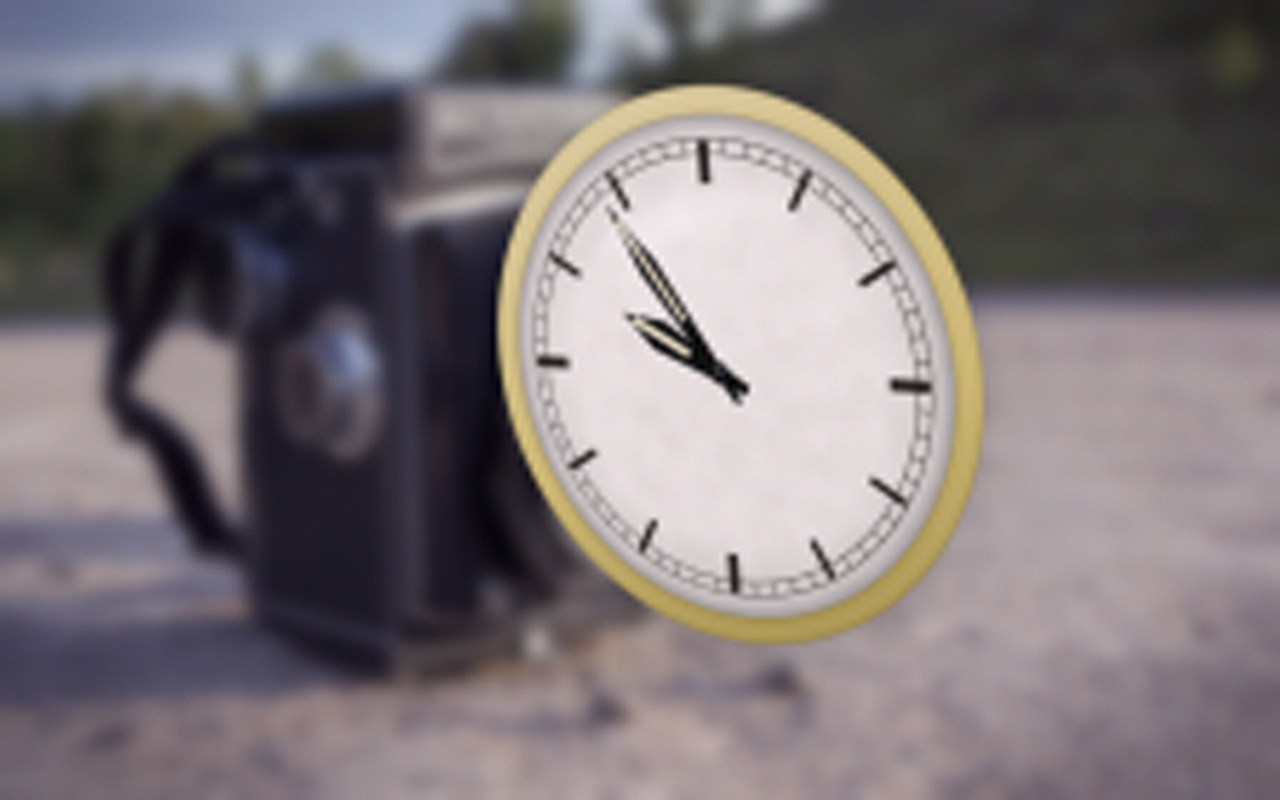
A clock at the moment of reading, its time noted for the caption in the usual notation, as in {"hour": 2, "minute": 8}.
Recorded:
{"hour": 9, "minute": 54}
